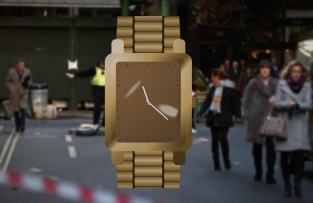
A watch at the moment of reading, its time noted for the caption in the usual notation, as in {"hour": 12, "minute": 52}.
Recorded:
{"hour": 11, "minute": 22}
